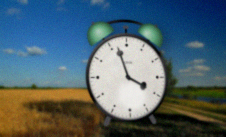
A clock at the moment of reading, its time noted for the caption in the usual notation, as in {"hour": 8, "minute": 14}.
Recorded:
{"hour": 3, "minute": 57}
